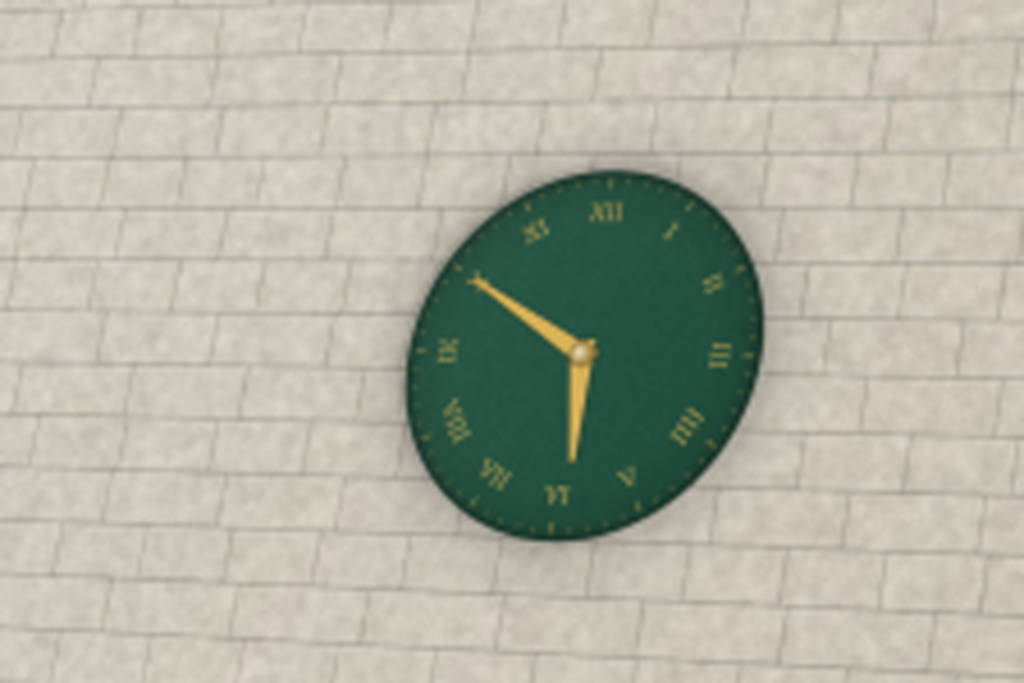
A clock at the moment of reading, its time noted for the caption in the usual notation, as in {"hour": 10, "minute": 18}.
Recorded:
{"hour": 5, "minute": 50}
